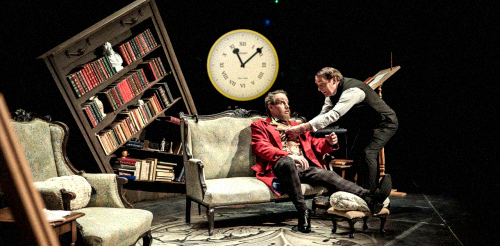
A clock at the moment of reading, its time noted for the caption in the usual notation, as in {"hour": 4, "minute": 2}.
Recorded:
{"hour": 11, "minute": 8}
